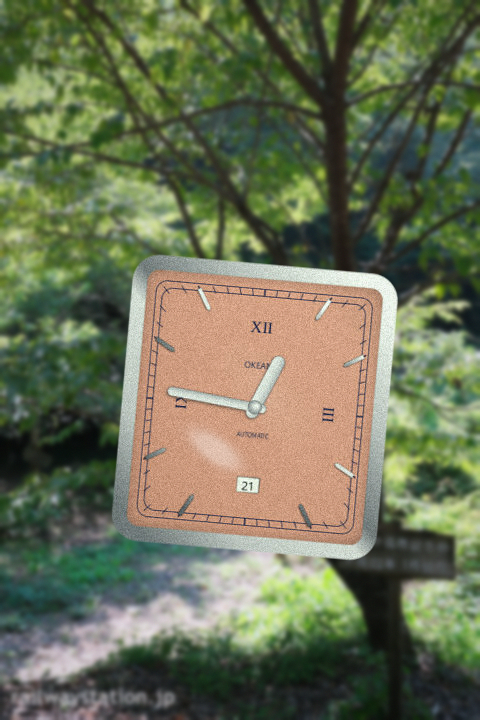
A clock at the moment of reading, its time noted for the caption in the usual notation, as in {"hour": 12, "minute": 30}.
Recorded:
{"hour": 12, "minute": 46}
